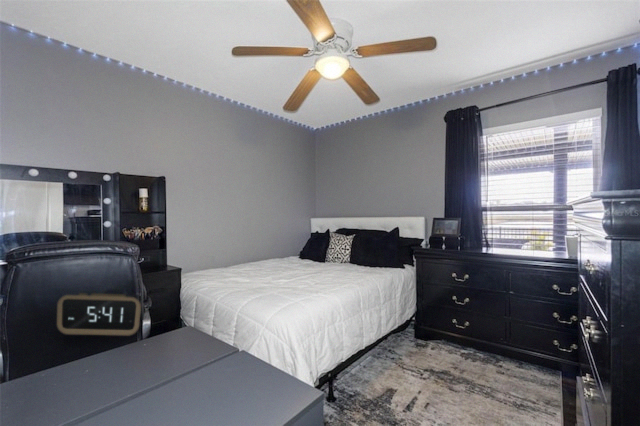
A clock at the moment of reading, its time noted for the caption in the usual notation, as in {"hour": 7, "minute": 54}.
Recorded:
{"hour": 5, "minute": 41}
